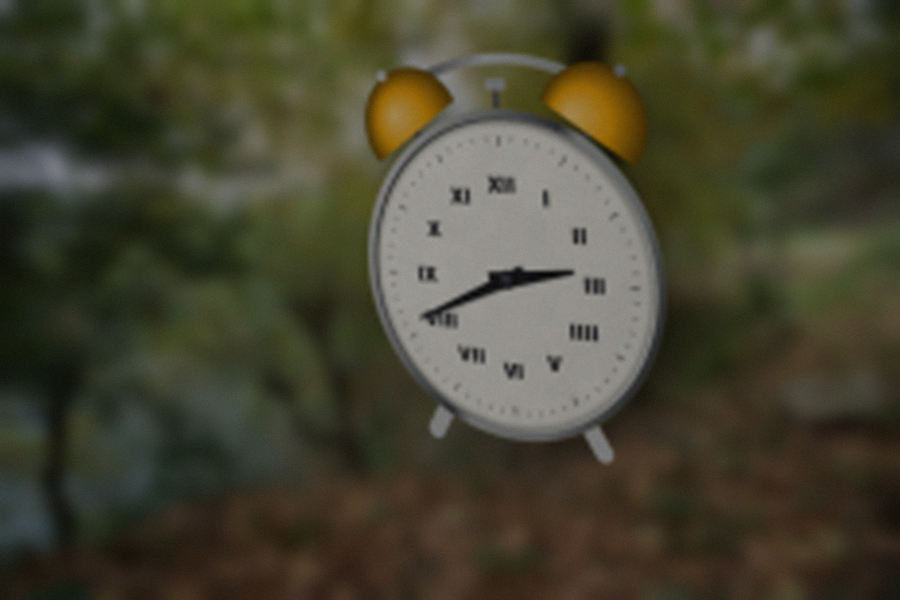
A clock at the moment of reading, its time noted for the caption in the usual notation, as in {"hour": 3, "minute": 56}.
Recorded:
{"hour": 2, "minute": 41}
